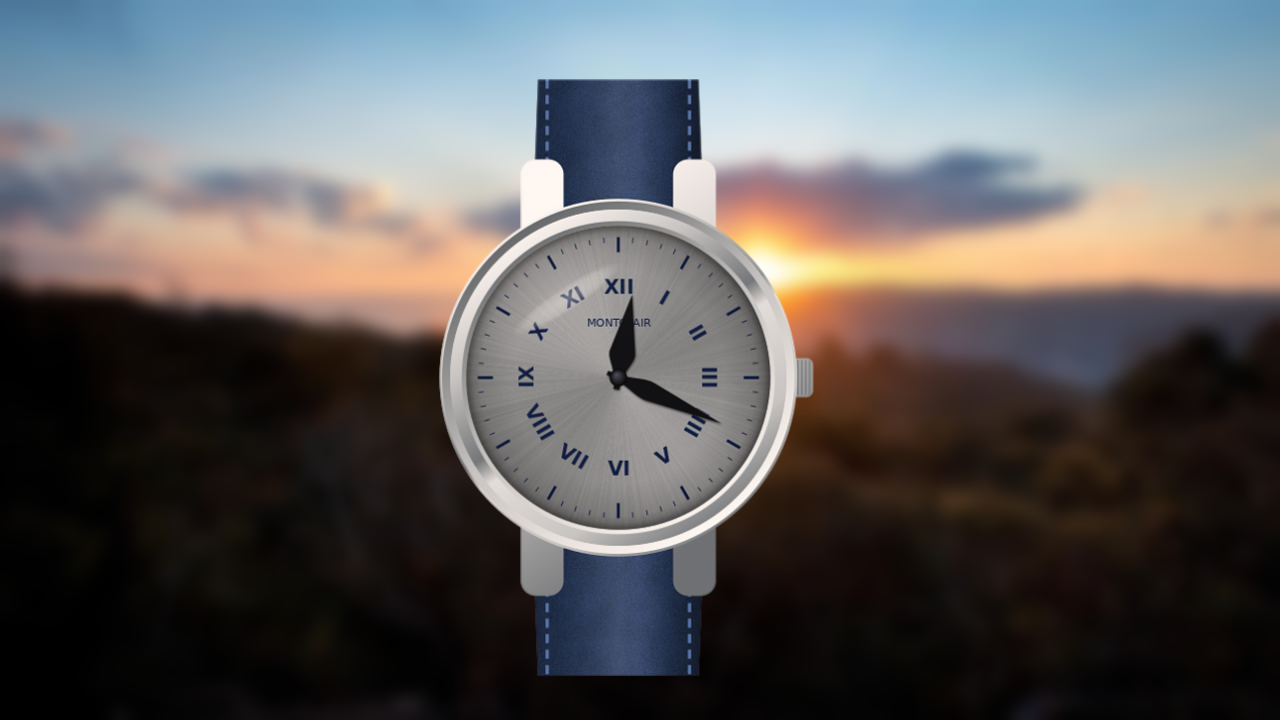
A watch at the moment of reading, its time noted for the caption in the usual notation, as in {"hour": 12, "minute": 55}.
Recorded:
{"hour": 12, "minute": 19}
